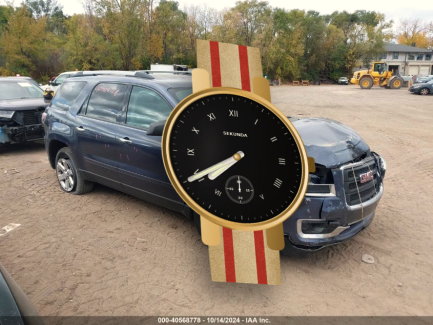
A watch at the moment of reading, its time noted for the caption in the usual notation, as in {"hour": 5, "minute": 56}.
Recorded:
{"hour": 7, "minute": 40}
